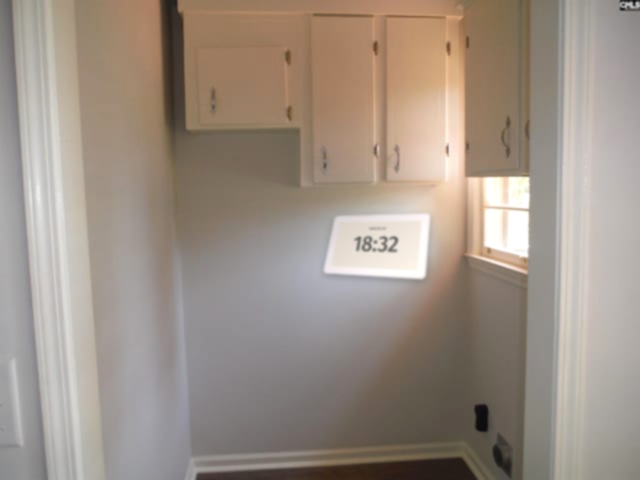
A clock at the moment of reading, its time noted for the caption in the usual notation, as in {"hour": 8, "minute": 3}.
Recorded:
{"hour": 18, "minute": 32}
